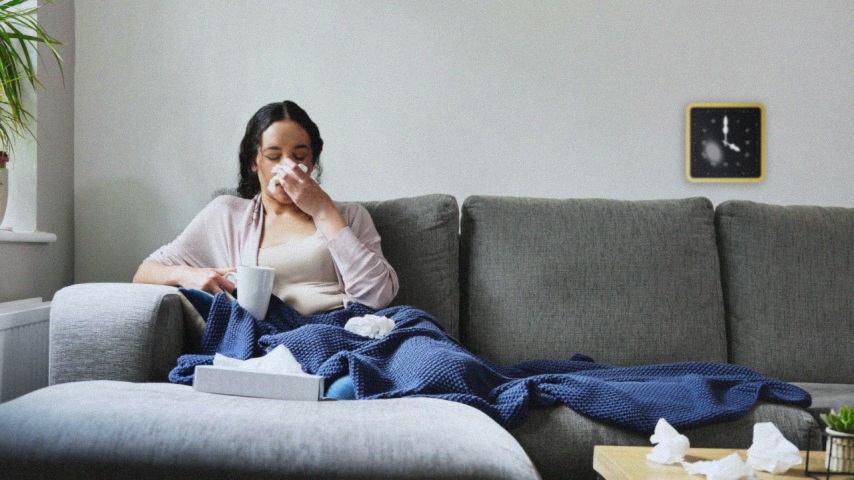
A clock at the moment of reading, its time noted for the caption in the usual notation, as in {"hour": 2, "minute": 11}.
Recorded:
{"hour": 4, "minute": 0}
